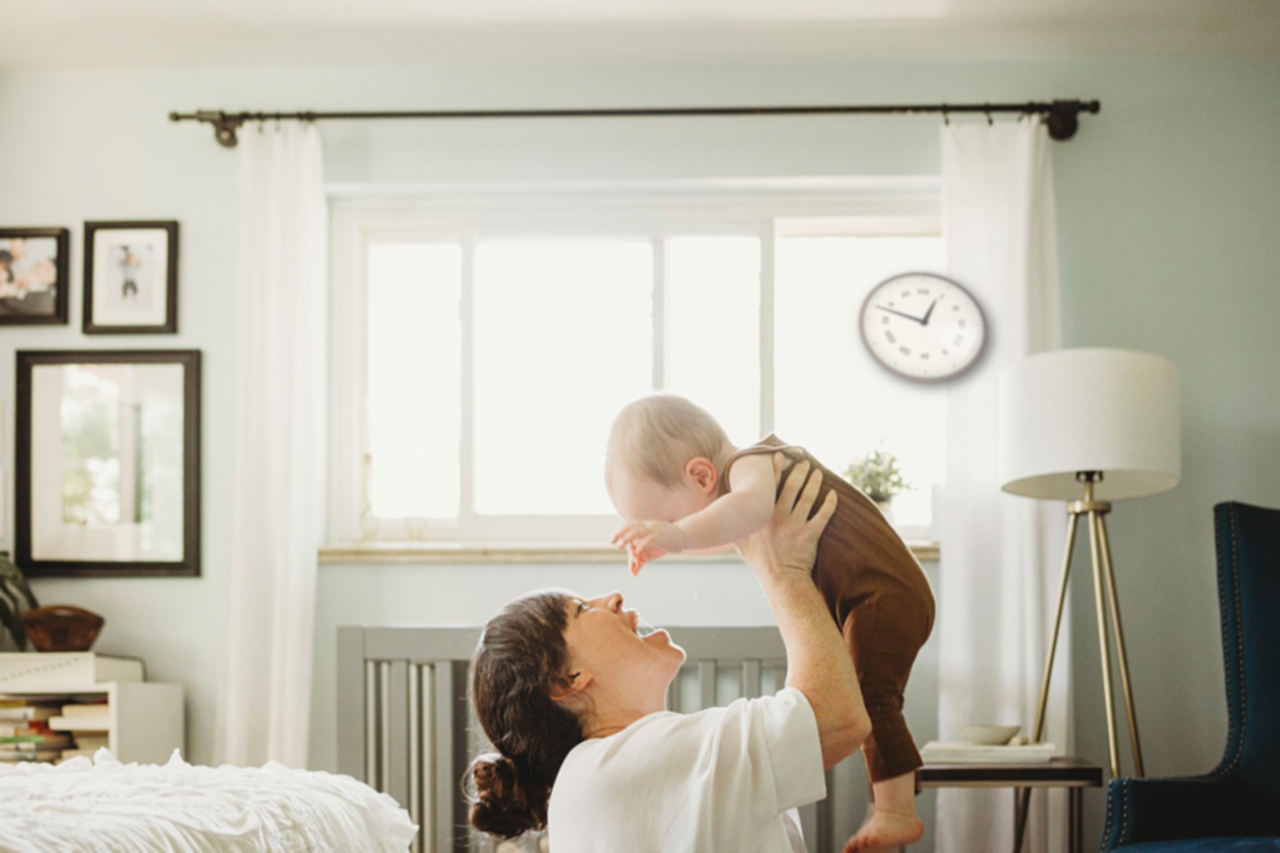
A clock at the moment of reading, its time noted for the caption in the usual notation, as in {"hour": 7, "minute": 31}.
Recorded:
{"hour": 12, "minute": 48}
